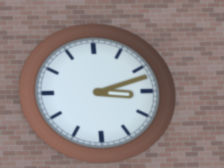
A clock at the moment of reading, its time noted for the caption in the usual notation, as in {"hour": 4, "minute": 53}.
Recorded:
{"hour": 3, "minute": 12}
